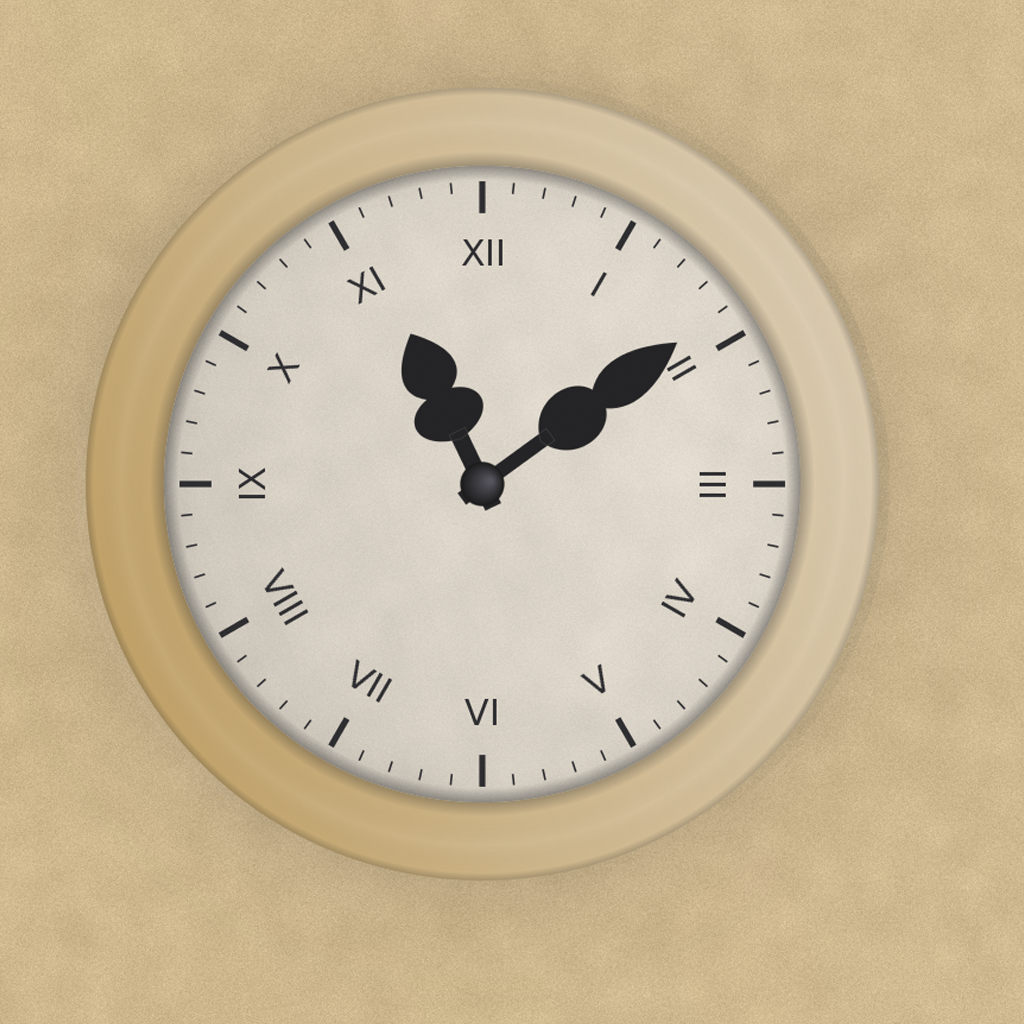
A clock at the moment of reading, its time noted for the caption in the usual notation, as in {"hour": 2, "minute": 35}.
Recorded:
{"hour": 11, "minute": 9}
